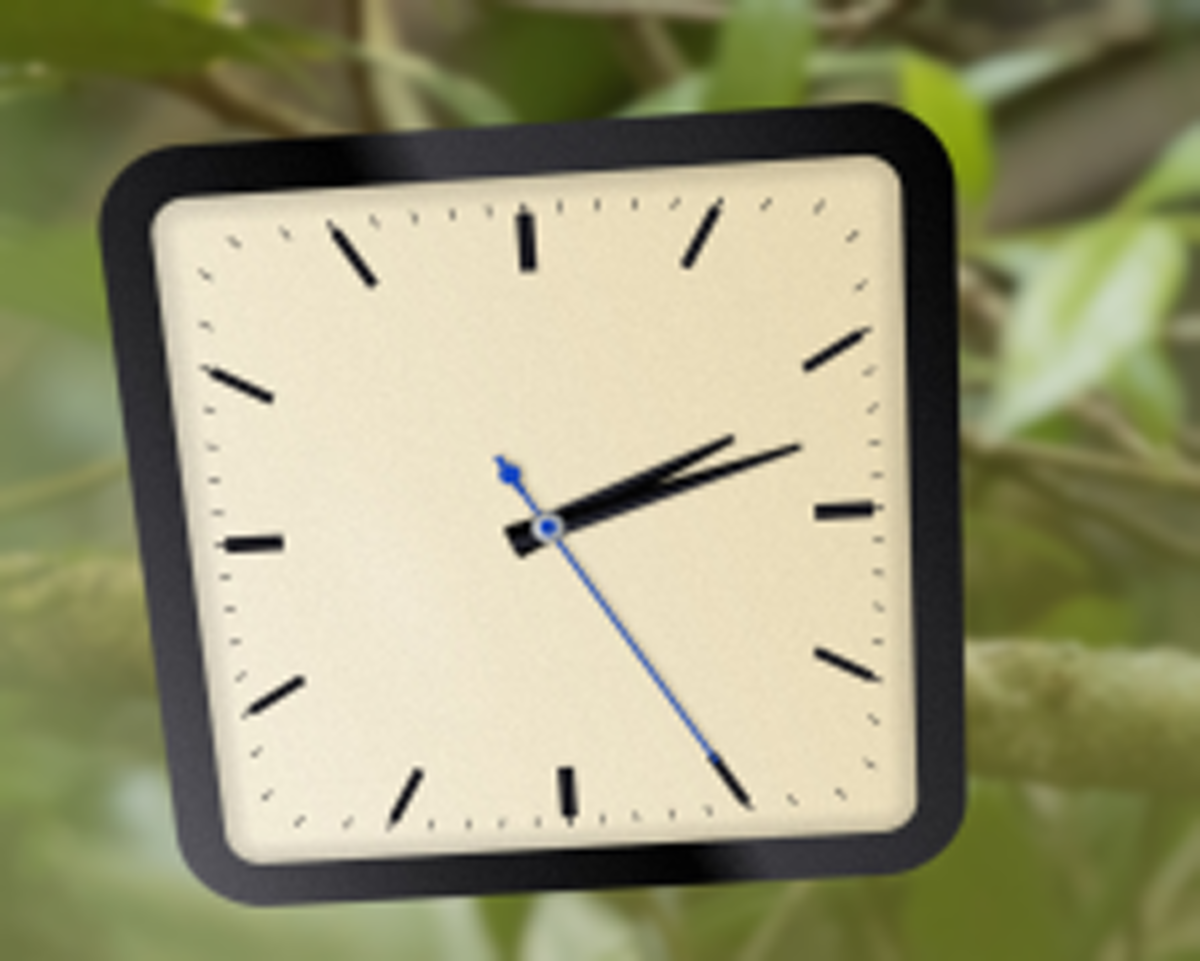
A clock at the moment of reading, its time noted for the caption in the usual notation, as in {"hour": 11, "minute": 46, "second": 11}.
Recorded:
{"hour": 2, "minute": 12, "second": 25}
